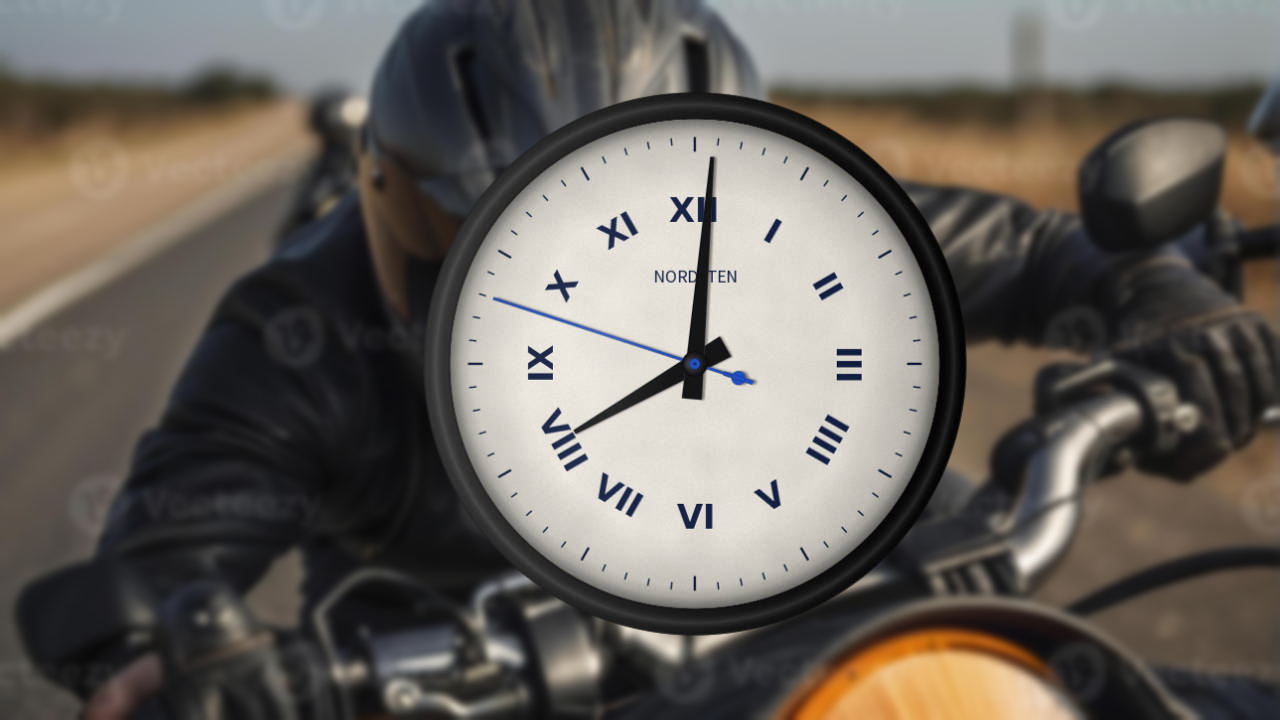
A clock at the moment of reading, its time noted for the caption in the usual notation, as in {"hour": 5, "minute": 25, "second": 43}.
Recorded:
{"hour": 8, "minute": 0, "second": 48}
